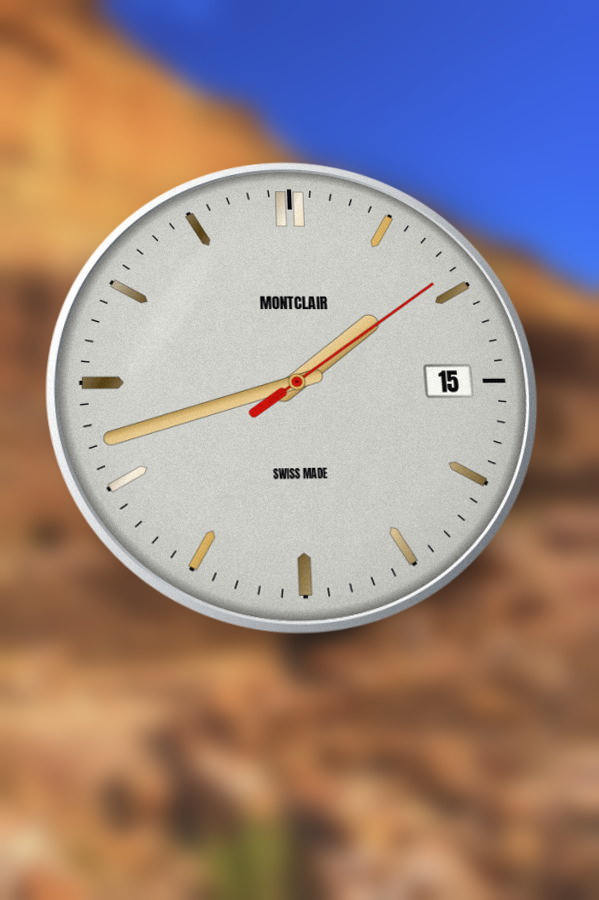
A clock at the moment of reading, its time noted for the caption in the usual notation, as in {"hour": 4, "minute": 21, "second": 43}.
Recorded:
{"hour": 1, "minute": 42, "second": 9}
